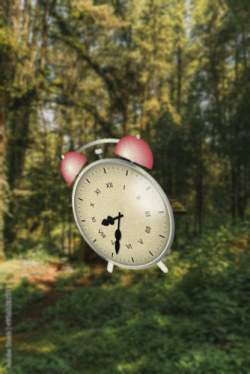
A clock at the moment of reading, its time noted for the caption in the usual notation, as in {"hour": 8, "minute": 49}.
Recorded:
{"hour": 8, "minute": 34}
